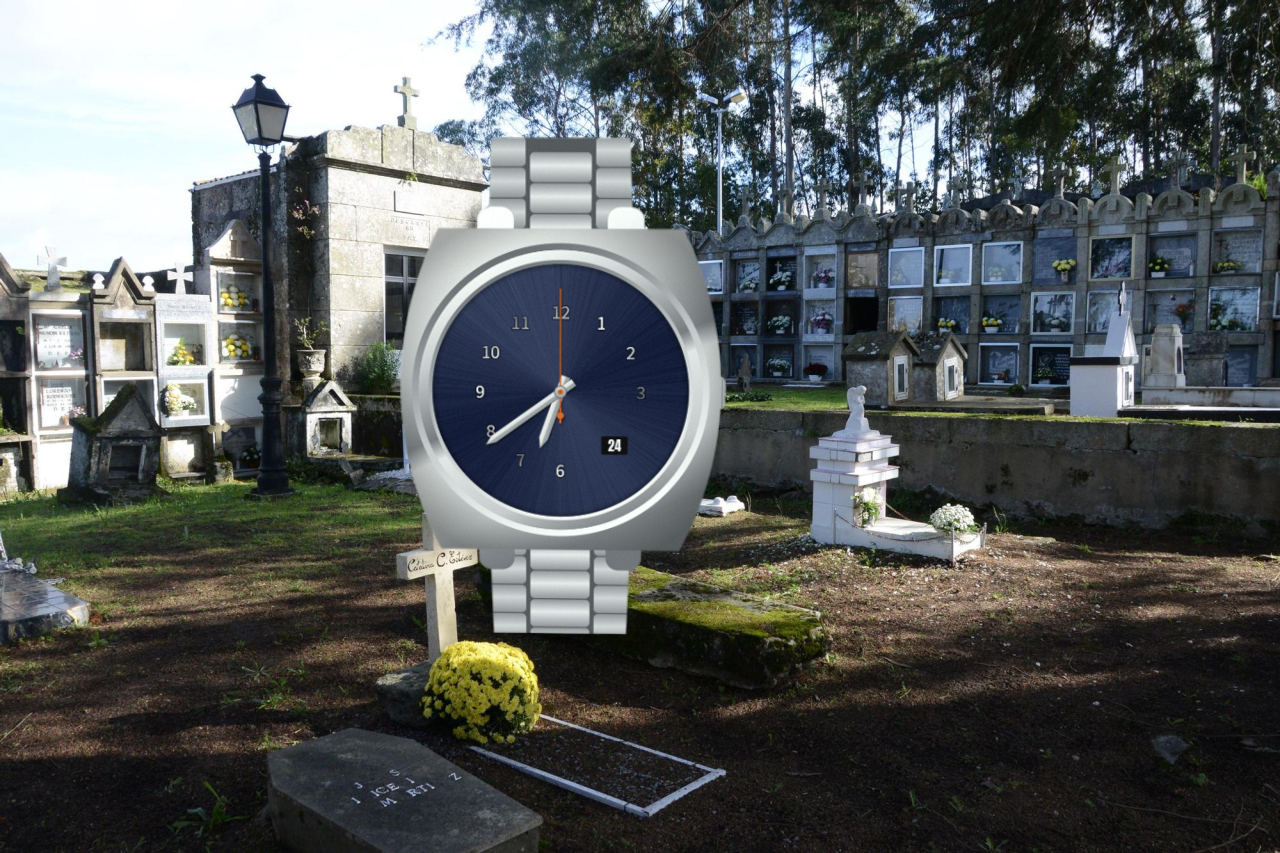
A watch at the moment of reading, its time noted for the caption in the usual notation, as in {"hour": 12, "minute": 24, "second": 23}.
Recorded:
{"hour": 6, "minute": 39, "second": 0}
